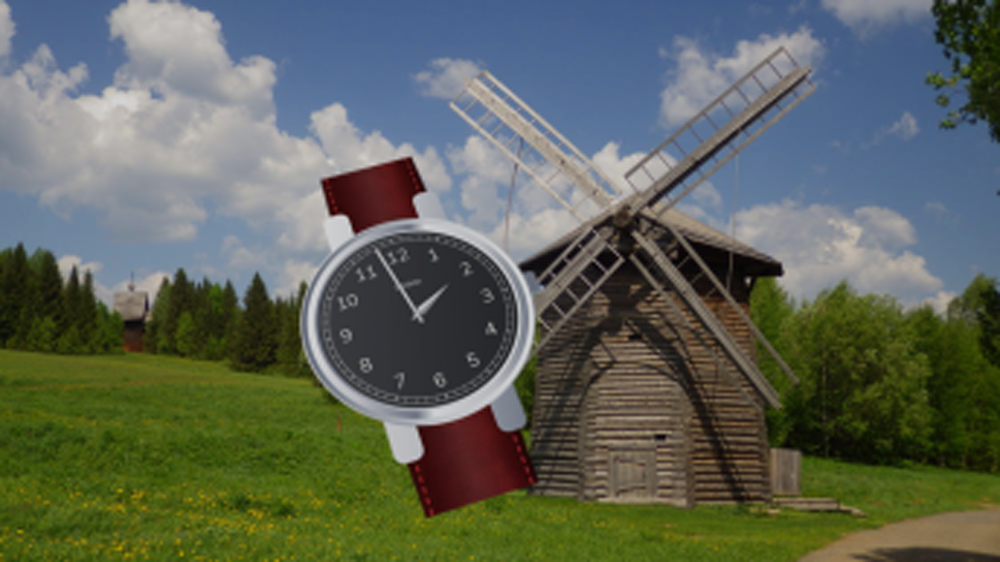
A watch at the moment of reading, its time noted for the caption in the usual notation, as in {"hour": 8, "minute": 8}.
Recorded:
{"hour": 1, "minute": 58}
